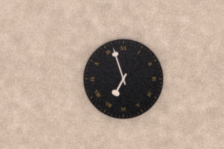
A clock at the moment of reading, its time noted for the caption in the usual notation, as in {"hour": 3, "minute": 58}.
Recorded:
{"hour": 6, "minute": 57}
